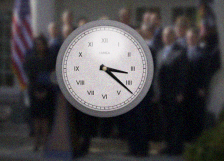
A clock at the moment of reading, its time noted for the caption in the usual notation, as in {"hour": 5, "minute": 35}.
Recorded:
{"hour": 3, "minute": 22}
